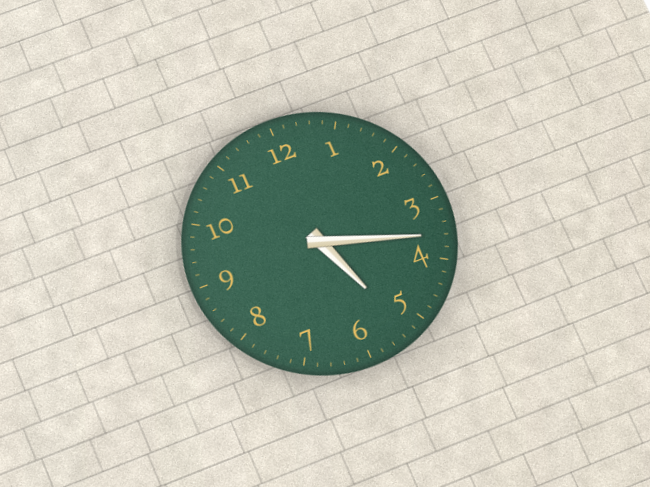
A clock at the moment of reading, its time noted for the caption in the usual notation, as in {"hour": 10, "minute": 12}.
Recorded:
{"hour": 5, "minute": 18}
